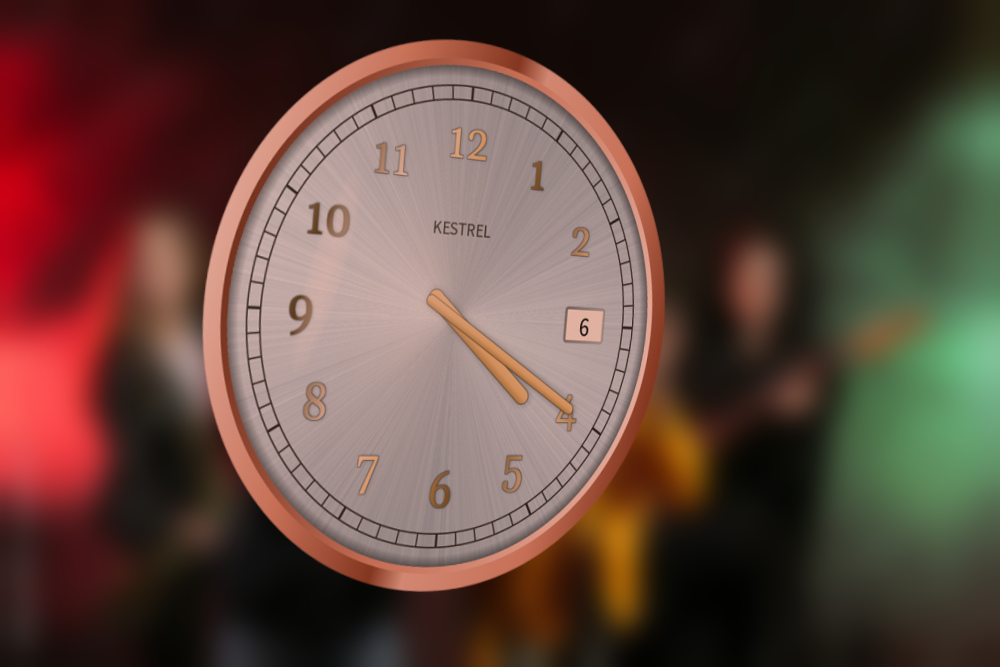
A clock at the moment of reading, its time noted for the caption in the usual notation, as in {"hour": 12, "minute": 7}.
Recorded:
{"hour": 4, "minute": 20}
